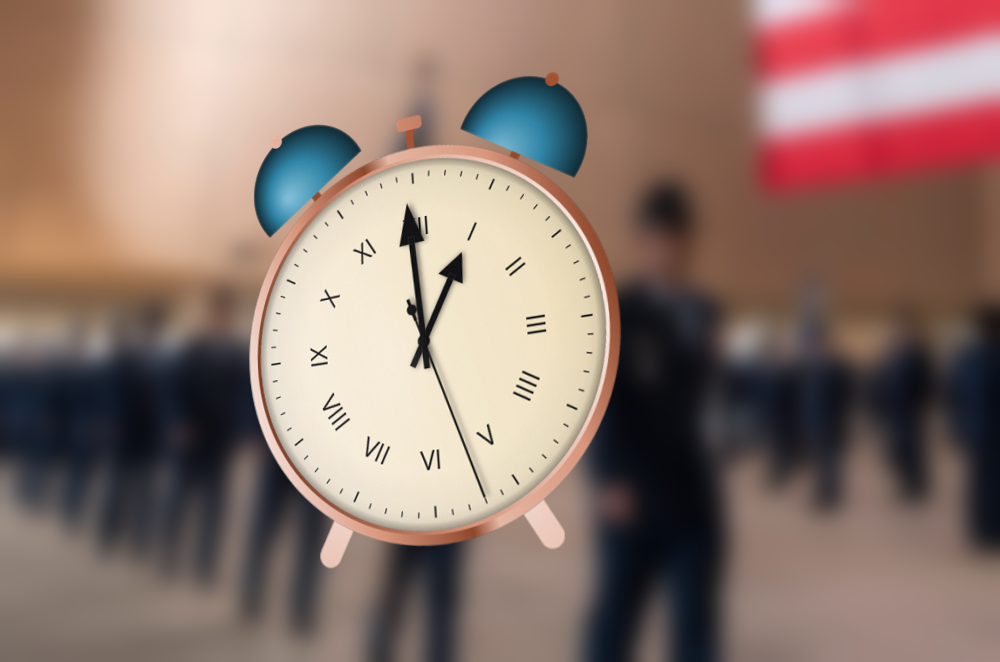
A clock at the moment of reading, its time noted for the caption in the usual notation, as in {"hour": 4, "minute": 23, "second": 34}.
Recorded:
{"hour": 12, "minute": 59, "second": 27}
